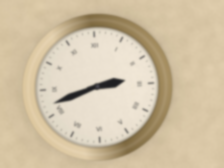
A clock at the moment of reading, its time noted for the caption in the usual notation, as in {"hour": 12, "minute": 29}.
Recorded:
{"hour": 2, "minute": 42}
